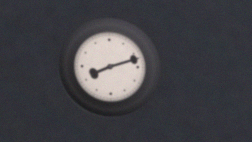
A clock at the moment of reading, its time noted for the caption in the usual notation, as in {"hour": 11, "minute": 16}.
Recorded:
{"hour": 8, "minute": 12}
